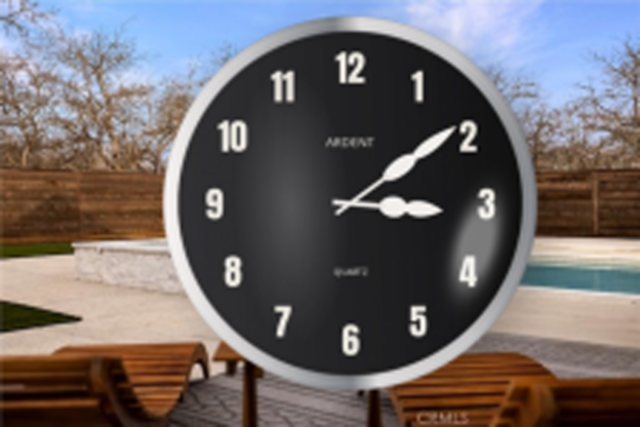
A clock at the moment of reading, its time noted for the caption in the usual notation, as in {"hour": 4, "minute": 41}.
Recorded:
{"hour": 3, "minute": 9}
